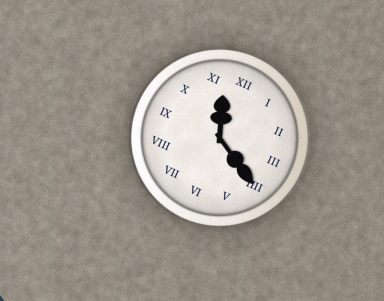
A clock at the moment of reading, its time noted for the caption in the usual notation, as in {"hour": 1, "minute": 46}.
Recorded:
{"hour": 11, "minute": 20}
